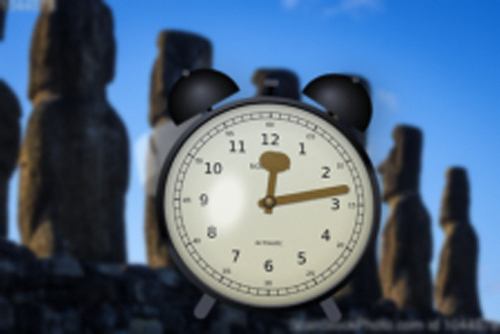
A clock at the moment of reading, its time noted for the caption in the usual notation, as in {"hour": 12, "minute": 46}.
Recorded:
{"hour": 12, "minute": 13}
